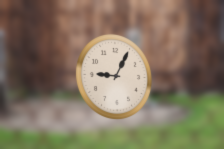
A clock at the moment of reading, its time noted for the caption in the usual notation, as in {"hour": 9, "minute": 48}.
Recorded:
{"hour": 9, "minute": 5}
